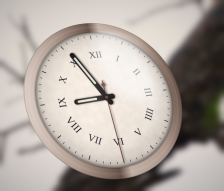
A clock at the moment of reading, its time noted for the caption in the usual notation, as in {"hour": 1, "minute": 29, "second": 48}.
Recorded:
{"hour": 8, "minute": 55, "second": 30}
